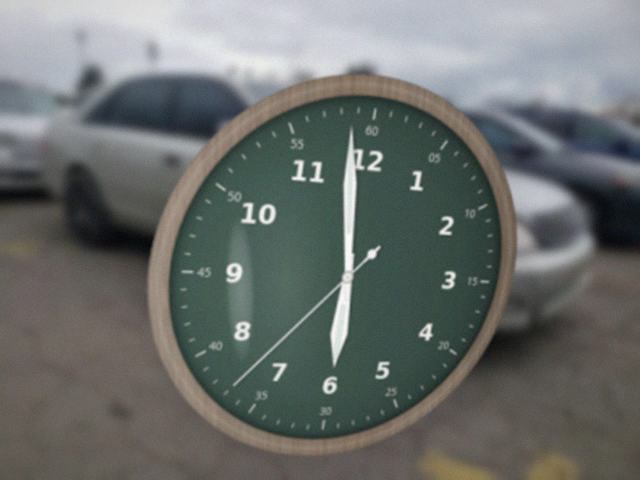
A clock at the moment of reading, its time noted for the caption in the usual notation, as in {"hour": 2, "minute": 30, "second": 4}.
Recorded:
{"hour": 5, "minute": 58, "second": 37}
